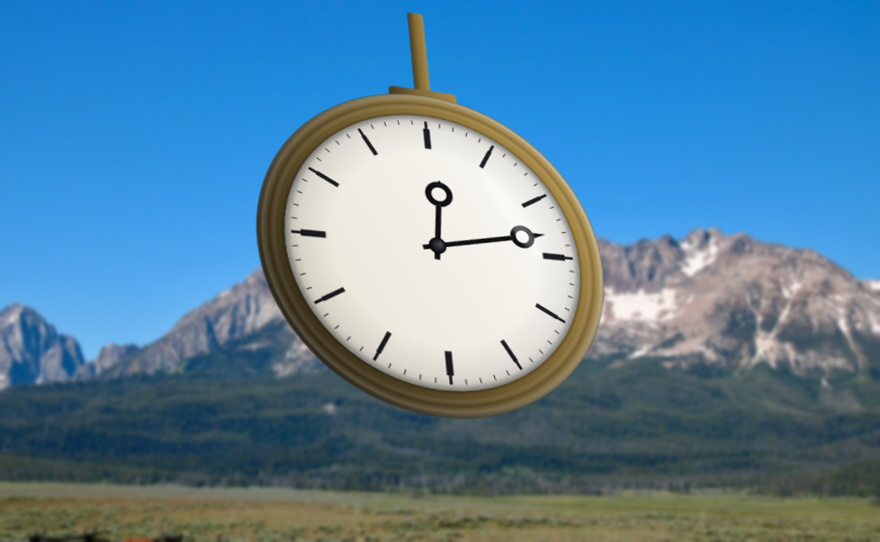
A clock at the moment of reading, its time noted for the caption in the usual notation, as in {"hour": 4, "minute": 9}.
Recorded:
{"hour": 12, "minute": 13}
